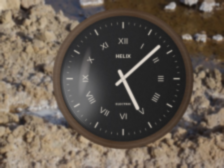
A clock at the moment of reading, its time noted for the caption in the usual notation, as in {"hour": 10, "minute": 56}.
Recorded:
{"hour": 5, "minute": 8}
